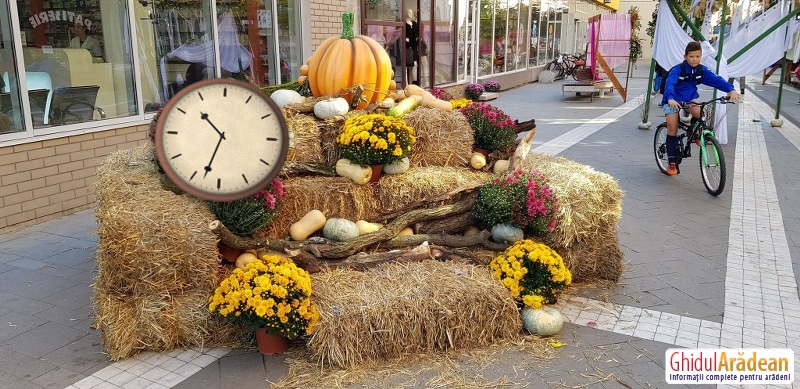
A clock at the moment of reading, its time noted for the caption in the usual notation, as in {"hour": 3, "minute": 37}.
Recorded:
{"hour": 10, "minute": 33}
